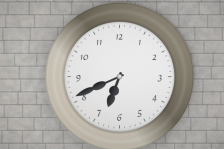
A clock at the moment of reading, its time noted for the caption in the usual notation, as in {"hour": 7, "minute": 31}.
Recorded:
{"hour": 6, "minute": 41}
